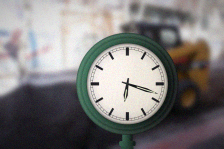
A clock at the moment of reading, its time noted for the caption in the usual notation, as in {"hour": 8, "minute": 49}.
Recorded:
{"hour": 6, "minute": 18}
